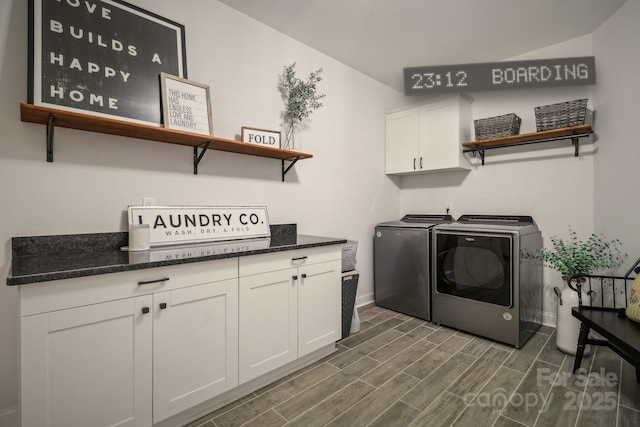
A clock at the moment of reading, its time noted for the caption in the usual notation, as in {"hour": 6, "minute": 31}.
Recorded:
{"hour": 23, "minute": 12}
